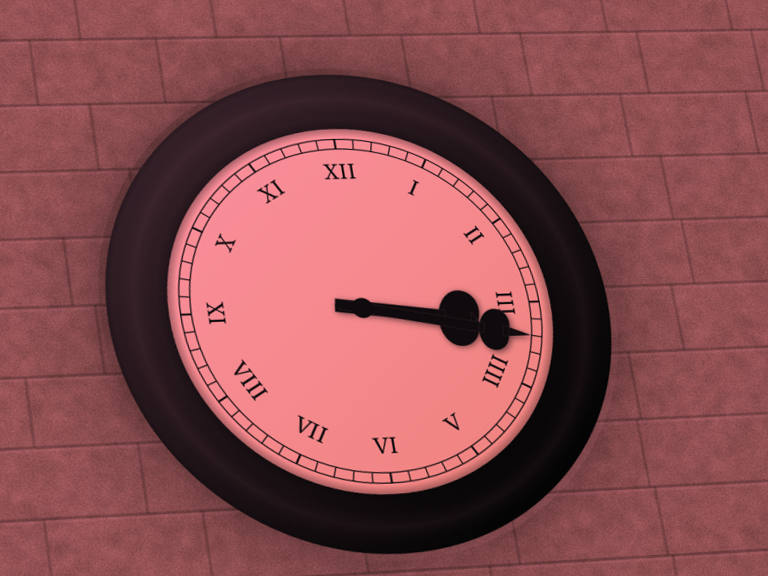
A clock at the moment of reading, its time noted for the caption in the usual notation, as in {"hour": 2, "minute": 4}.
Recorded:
{"hour": 3, "minute": 17}
